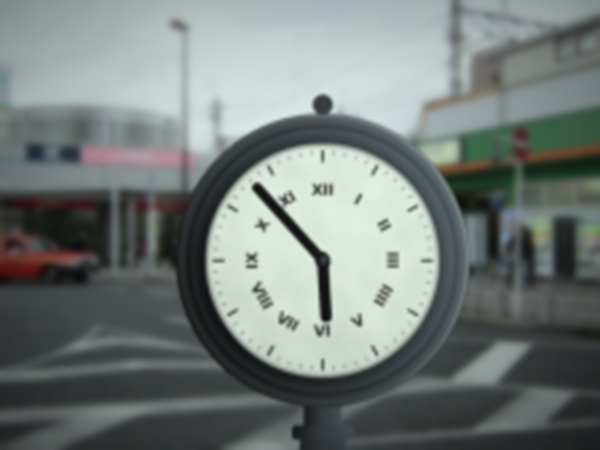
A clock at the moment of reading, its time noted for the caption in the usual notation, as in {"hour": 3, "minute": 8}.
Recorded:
{"hour": 5, "minute": 53}
